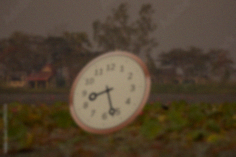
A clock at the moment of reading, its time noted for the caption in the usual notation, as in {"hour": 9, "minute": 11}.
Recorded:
{"hour": 8, "minute": 27}
